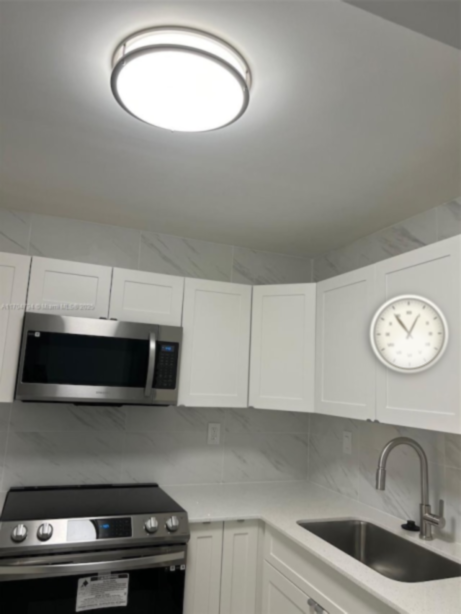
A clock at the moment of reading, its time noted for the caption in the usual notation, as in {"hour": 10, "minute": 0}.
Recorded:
{"hour": 12, "minute": 54}
